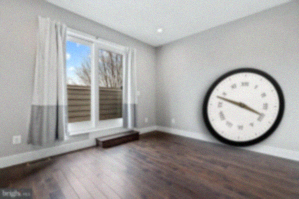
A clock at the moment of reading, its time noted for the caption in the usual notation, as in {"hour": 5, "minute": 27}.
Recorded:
{"hour": 3, "minute": 48}
